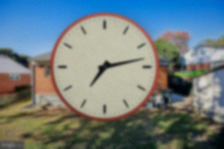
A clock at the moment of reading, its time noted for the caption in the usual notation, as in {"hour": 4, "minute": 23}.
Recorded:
{"hour": 7, "minute": 13}
